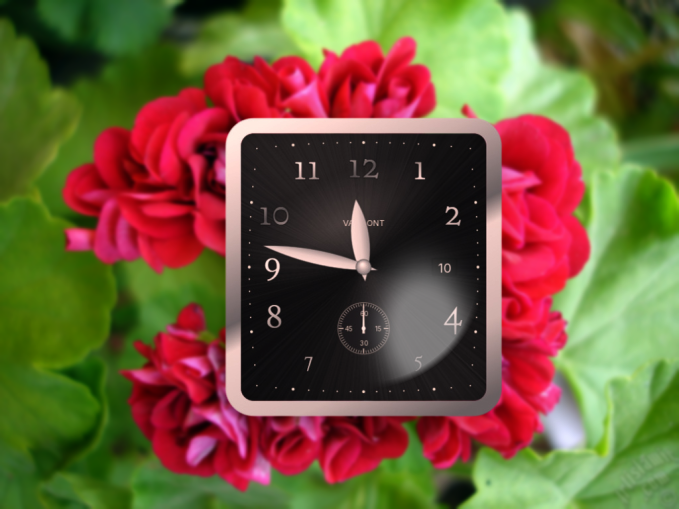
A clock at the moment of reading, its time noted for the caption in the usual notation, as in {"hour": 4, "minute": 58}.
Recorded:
{"hour": 11, "minute": 47}
